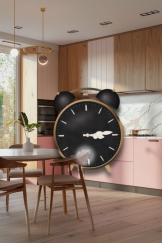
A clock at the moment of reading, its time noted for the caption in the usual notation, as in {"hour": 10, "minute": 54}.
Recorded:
{"hour": 3, "minute": 14}
